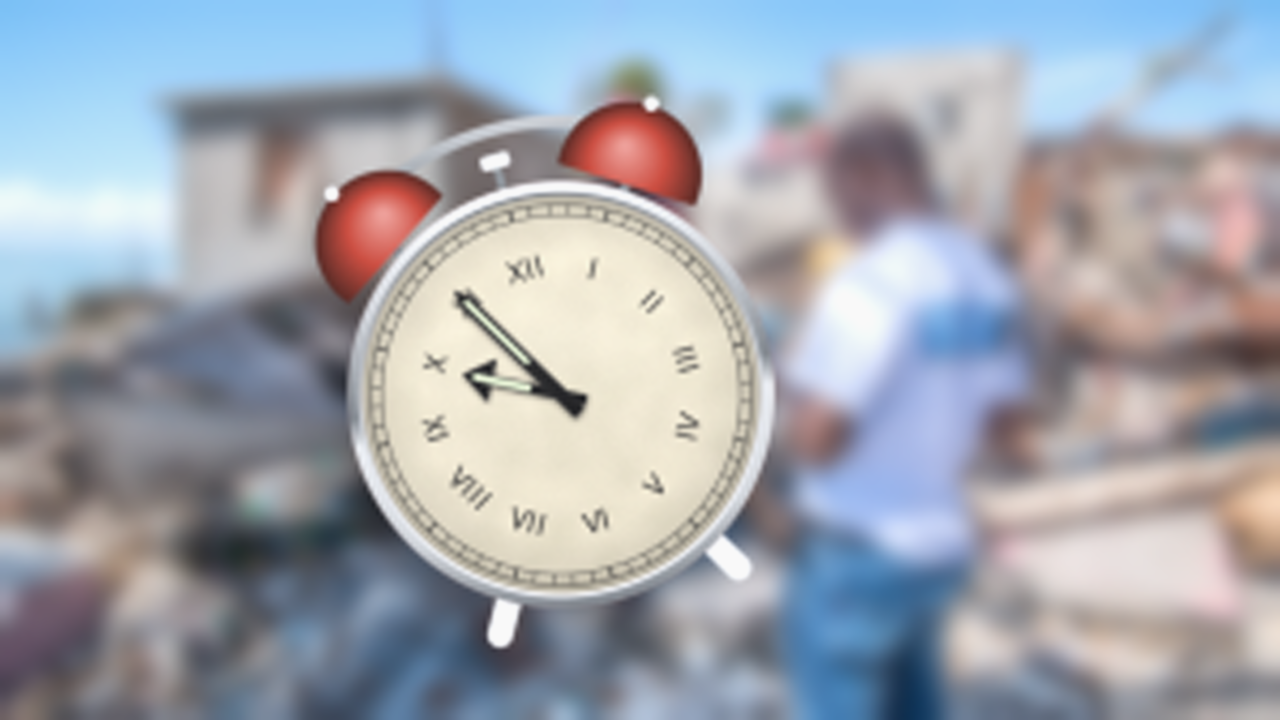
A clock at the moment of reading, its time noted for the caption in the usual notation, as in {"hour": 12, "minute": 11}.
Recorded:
{"hour": 9, "minute": 55}
